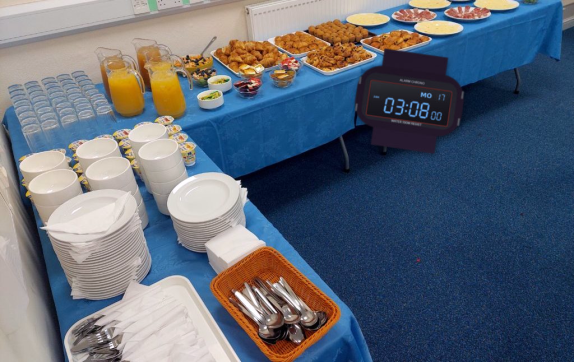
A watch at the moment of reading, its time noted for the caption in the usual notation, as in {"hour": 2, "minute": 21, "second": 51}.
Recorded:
{"hour": 3, "minute": 8, "second": 0}
